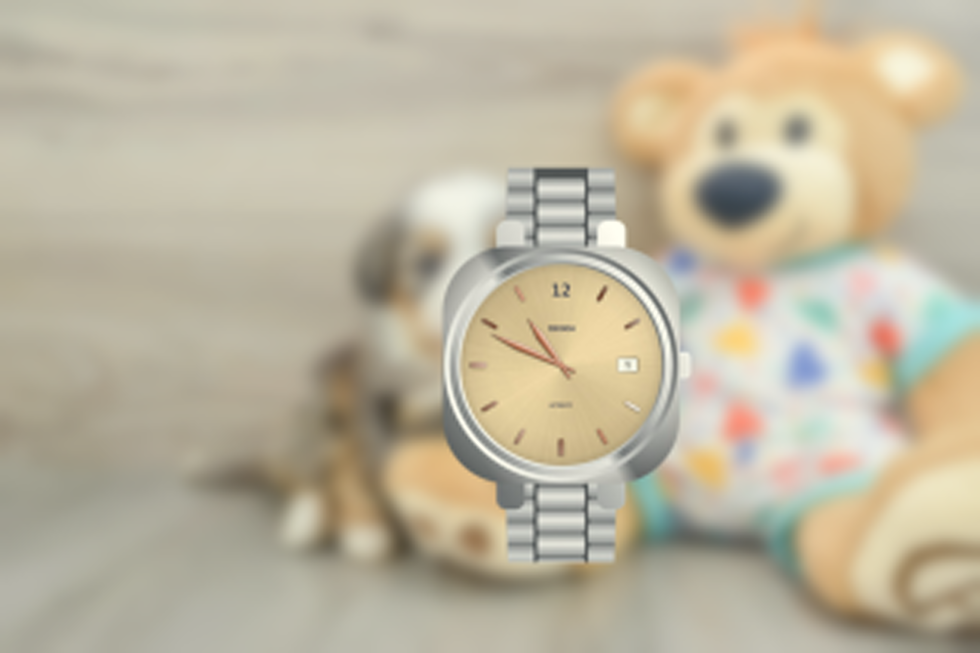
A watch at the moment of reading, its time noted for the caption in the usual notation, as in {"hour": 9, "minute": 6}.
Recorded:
{"hour": 10, "minute": 49}
